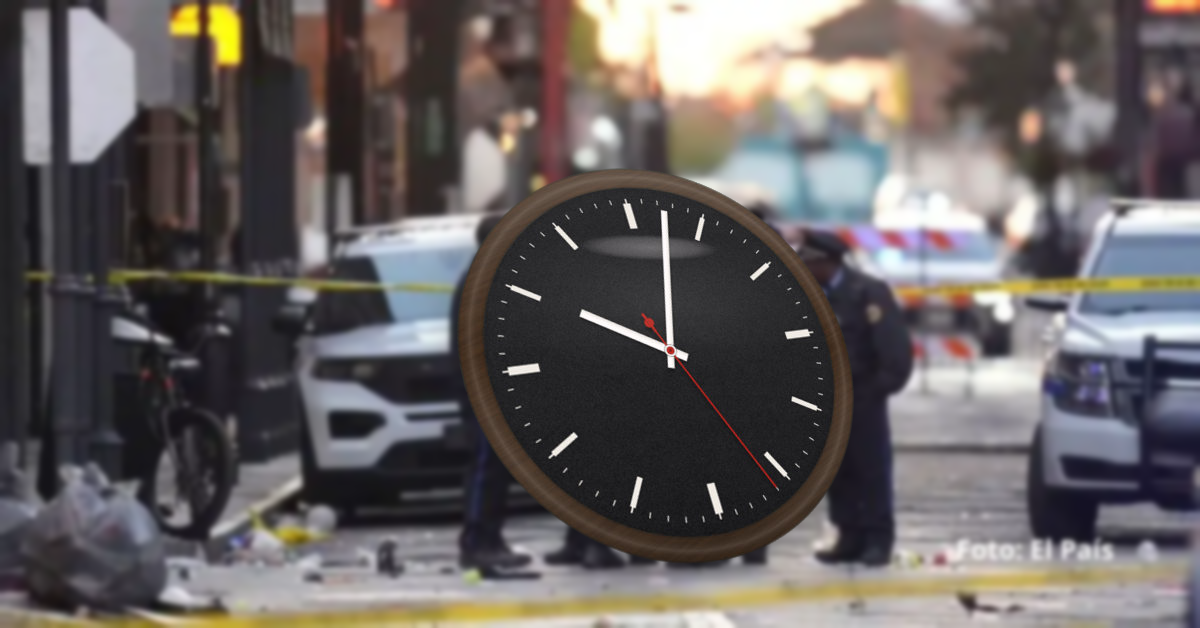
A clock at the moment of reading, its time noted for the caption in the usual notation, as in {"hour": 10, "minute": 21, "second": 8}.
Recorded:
{"hour": 10, "minute": 2, "second": 26}
